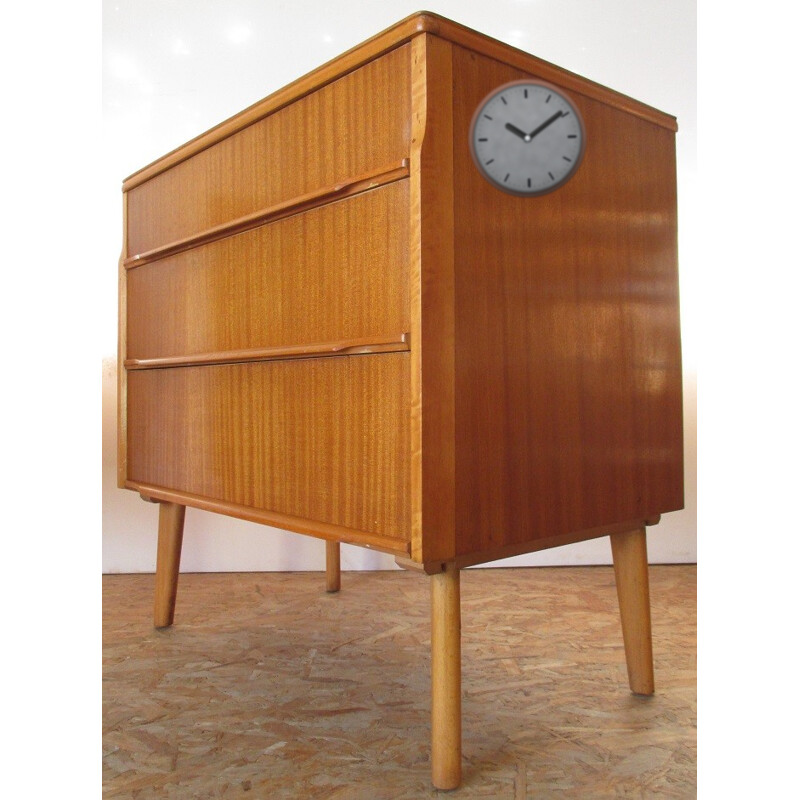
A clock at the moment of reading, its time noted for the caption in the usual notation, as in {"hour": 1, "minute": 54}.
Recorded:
{"hour": 10, "minute": 9}
